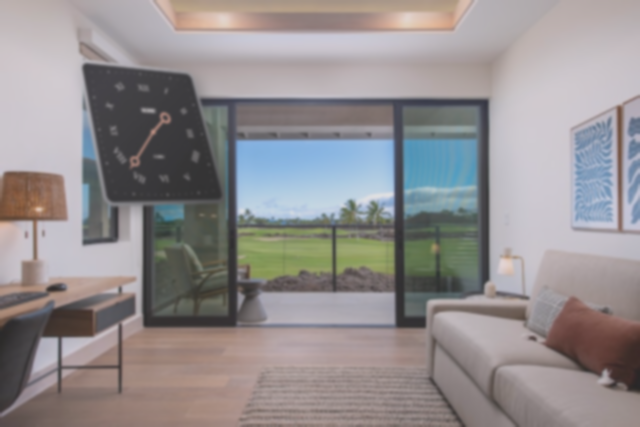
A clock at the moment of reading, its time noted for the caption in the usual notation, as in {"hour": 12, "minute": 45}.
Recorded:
{"hour": 1, "minute": 37}
